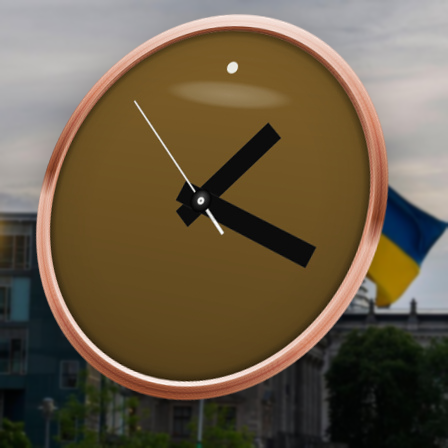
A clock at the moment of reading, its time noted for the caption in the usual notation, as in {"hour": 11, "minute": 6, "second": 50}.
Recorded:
{"hour": 1, "minute": 17, "second": 52}
